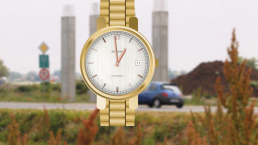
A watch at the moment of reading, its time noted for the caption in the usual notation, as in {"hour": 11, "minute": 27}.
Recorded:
{"hour": 12, "minute": 59}
